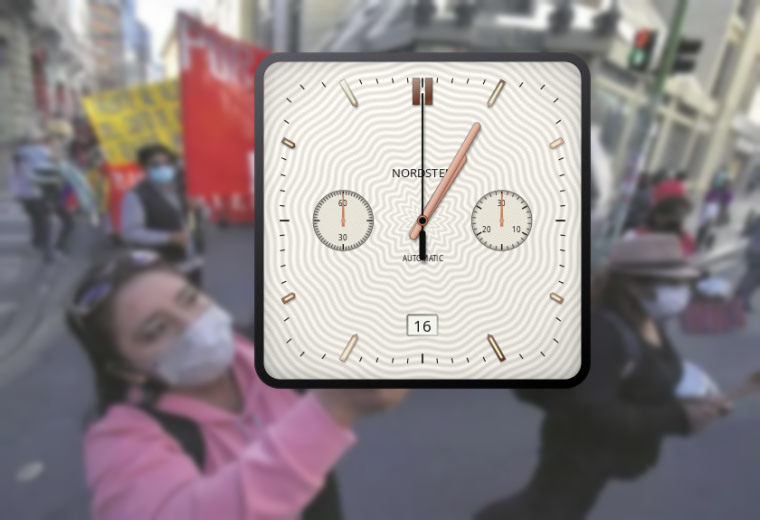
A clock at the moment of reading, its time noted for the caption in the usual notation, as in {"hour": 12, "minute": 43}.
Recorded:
{"hour": 1, "minute": 5}
